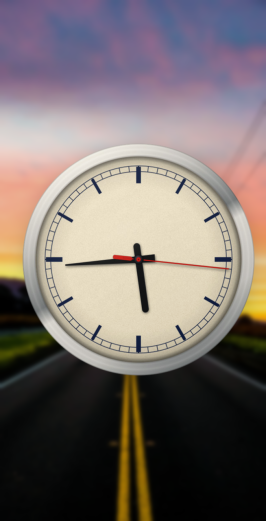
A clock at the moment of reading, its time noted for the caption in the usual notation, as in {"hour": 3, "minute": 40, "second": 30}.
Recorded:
{"hour": 5, "minute": 44, "second": 16}
